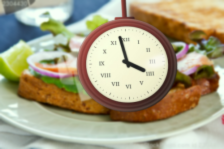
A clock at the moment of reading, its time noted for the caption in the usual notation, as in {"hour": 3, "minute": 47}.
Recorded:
{"hour": 3, "minute": 58}
